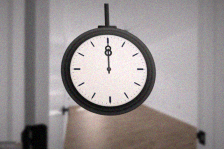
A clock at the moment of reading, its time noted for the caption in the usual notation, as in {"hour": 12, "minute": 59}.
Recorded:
{"hour": 12, "minute": 0}
